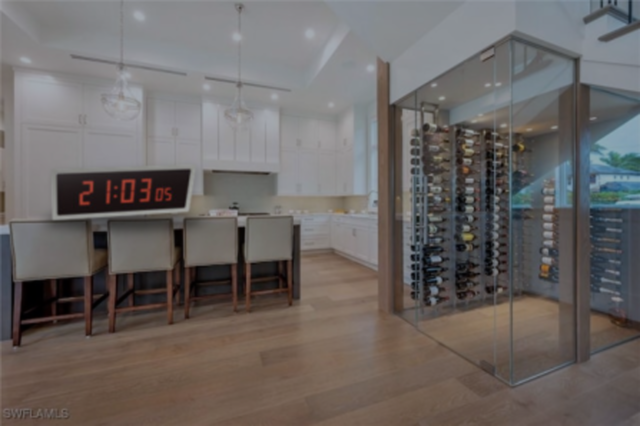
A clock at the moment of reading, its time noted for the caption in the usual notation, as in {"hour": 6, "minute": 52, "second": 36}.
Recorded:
{"hour": 21, "minute": 3, "second": 5}
